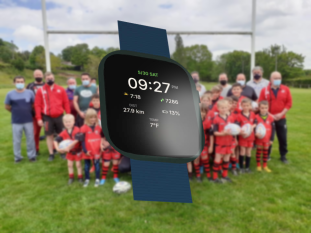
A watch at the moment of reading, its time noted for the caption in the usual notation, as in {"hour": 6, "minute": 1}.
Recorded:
{"hour": 9, "minute": 27}
